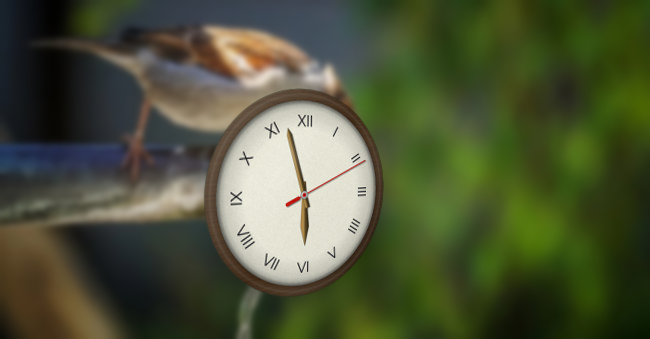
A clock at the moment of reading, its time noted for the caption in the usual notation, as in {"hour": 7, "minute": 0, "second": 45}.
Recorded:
{"hour": 5, "minute": 57, "second": 11}
